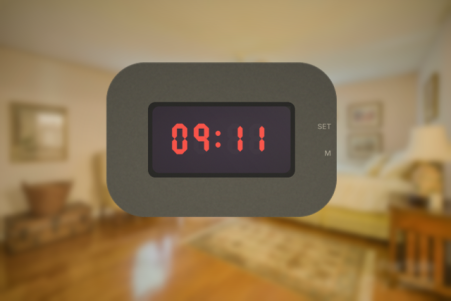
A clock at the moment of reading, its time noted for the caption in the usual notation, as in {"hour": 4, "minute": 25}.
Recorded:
{"hour": 9, "minute": 11}
